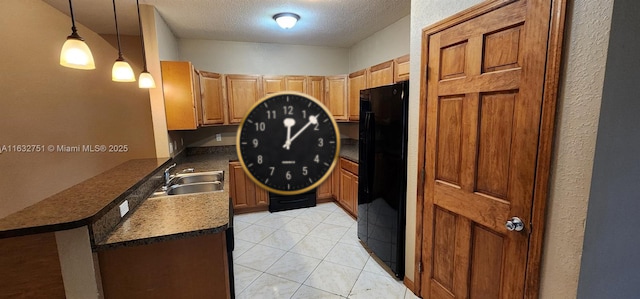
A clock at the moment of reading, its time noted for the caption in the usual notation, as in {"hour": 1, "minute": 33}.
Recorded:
{"hour": 12, "minute": 8}
